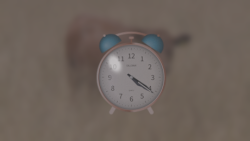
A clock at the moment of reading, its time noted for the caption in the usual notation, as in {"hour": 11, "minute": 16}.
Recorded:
{"hour": 4, "minute": 21}
